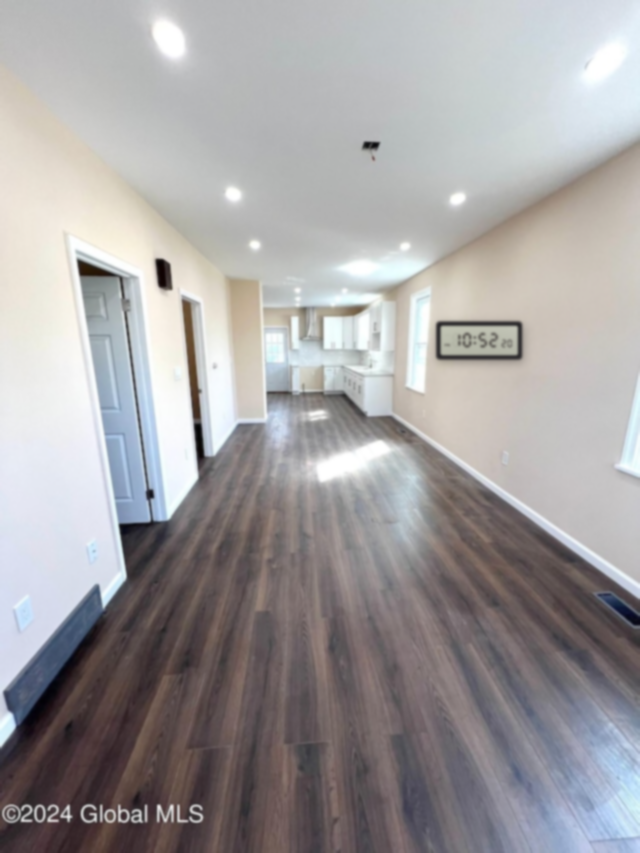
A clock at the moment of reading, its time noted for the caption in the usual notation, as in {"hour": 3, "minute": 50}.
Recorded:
{"hour": 10, "minute": 52}
